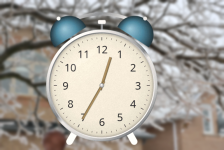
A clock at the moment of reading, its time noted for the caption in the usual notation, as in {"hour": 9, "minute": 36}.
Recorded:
{"hour": 12, "minute": 35}
